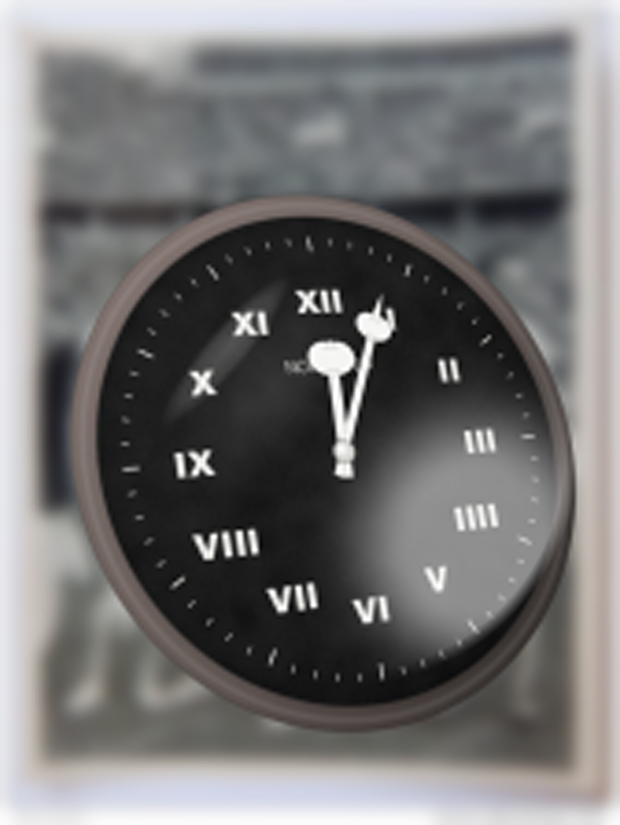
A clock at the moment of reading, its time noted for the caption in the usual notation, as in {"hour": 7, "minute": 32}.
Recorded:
{"hour": 12, "minute": 4}
